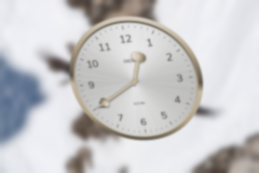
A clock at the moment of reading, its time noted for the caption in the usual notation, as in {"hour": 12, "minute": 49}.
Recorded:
{"hour": 12, "minute": 40}
